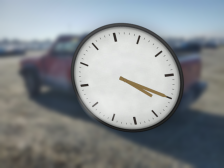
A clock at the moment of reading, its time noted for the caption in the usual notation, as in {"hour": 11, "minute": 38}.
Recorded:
{"hour": 4, "minute": 20}
